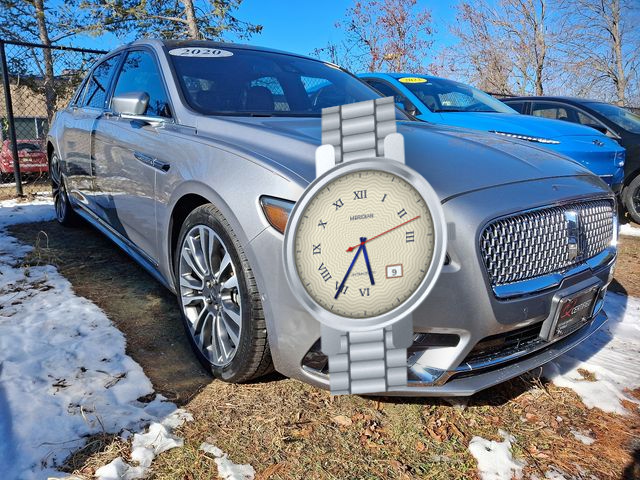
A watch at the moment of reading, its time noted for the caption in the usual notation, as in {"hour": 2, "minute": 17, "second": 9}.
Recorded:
{"hour": 5, "minute": 35, "second": 12}
